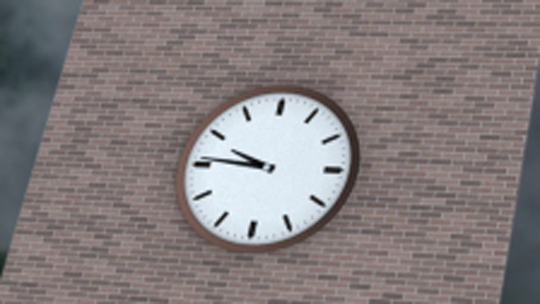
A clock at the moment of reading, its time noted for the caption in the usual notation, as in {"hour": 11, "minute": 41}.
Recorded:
{"hour": 9, "minute": 46}
